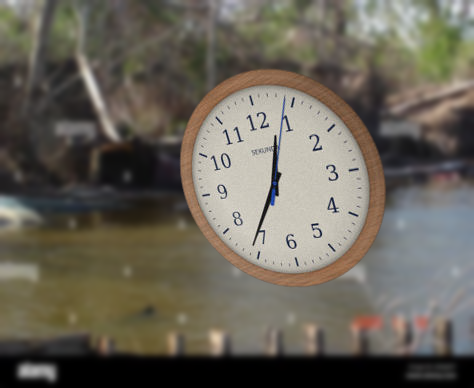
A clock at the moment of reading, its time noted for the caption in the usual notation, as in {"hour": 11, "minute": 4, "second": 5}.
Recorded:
{"hour": 12, "minute": 36, "second": 4}
